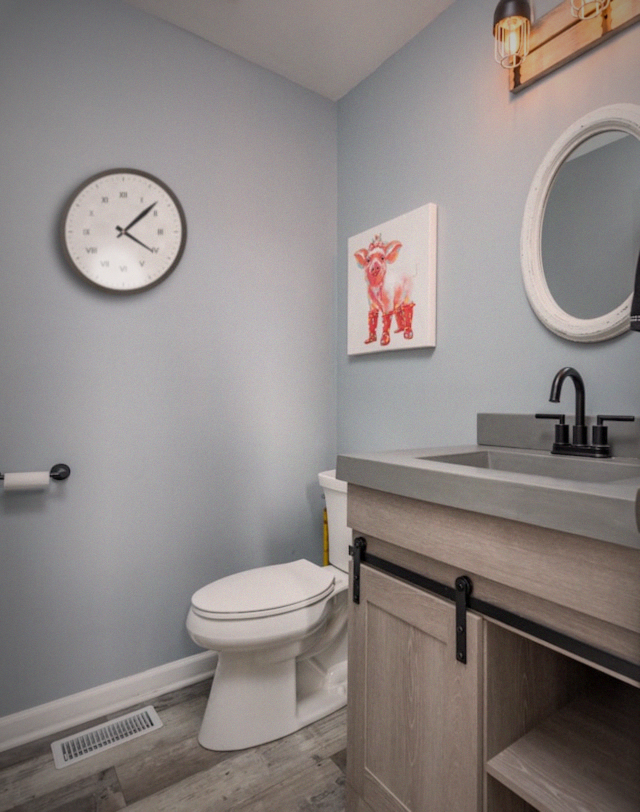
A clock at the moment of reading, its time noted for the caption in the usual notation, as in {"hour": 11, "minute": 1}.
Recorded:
{"hour": 4, "minute": 8}
